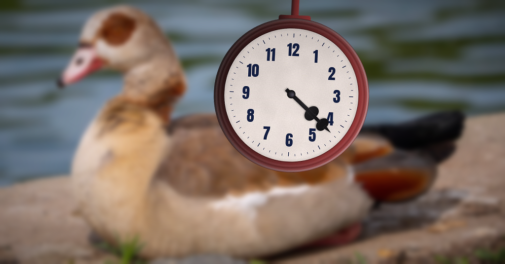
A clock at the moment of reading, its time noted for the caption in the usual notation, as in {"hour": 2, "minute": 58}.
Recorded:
{"hour": 4, "minute": 22}
